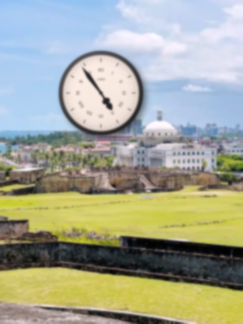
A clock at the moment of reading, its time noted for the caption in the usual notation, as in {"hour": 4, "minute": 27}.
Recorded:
{"hour": 4, "minute": 54}
